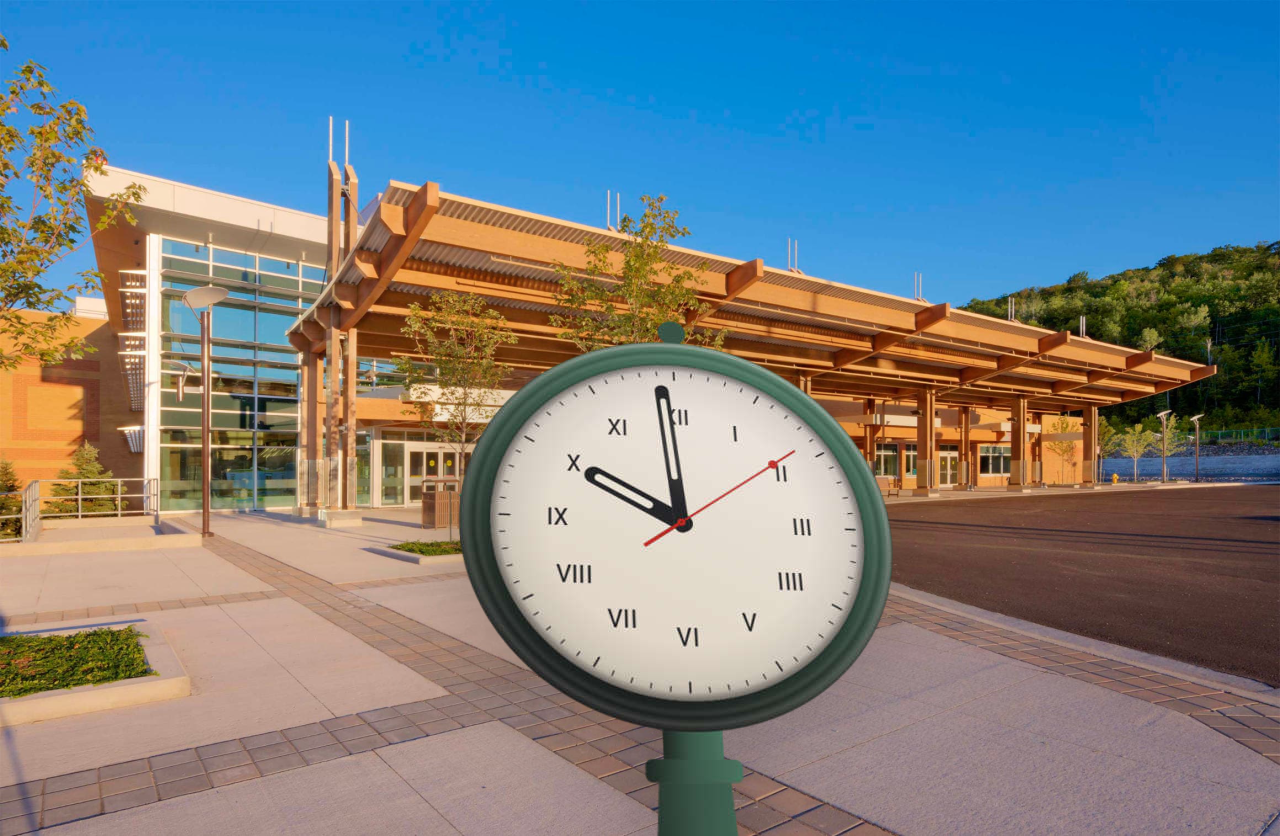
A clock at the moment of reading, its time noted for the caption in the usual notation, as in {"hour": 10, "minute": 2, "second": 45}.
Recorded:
{"hour": 9, "minute": 59, "second": 9}
